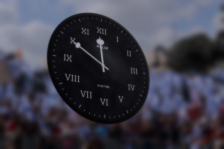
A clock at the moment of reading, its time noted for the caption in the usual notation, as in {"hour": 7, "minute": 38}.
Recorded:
{"hour": 11, "minute": 50}
